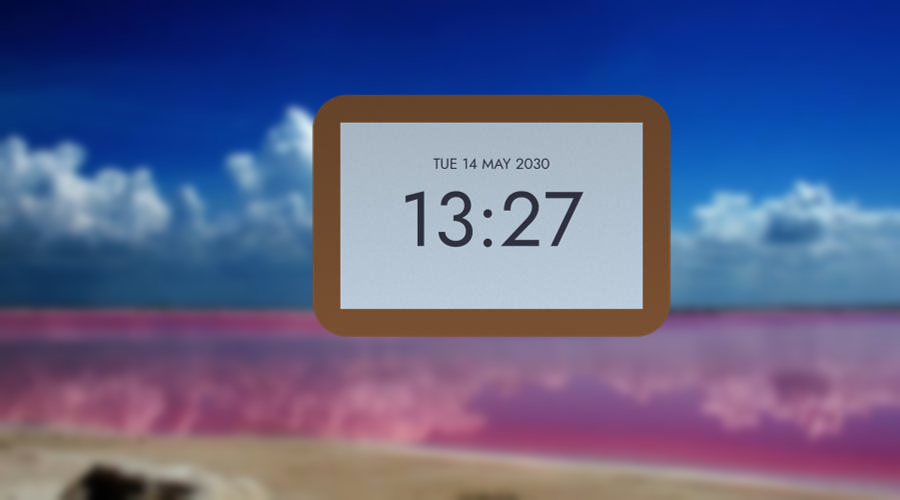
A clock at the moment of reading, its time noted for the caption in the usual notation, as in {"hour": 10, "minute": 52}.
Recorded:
{"hour": 13, "minute": 27}
